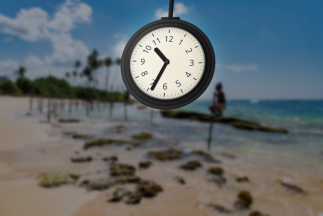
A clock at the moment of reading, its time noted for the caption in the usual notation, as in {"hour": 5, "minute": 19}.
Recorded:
{"hour": 10, "minute": 34}
